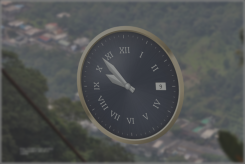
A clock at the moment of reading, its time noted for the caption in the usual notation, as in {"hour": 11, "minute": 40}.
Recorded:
{"hour": 9, "minute": 53}
